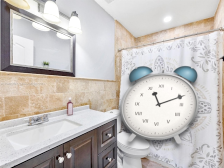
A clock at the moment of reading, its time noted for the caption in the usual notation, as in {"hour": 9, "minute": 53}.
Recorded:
{"hour": 11, "minute": 11}
